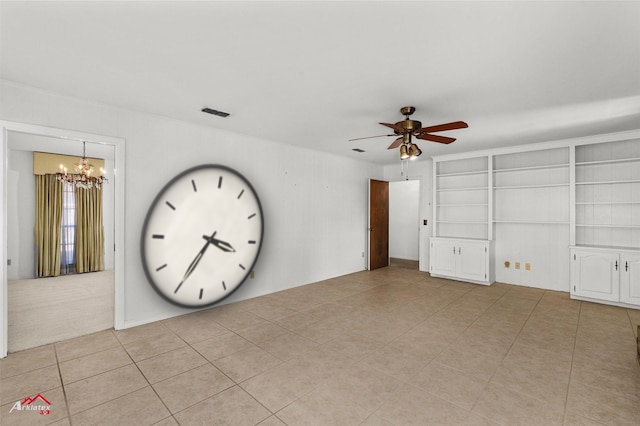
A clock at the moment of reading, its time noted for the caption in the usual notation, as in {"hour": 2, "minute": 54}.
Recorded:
{"hour": 3, "minute": 35}
